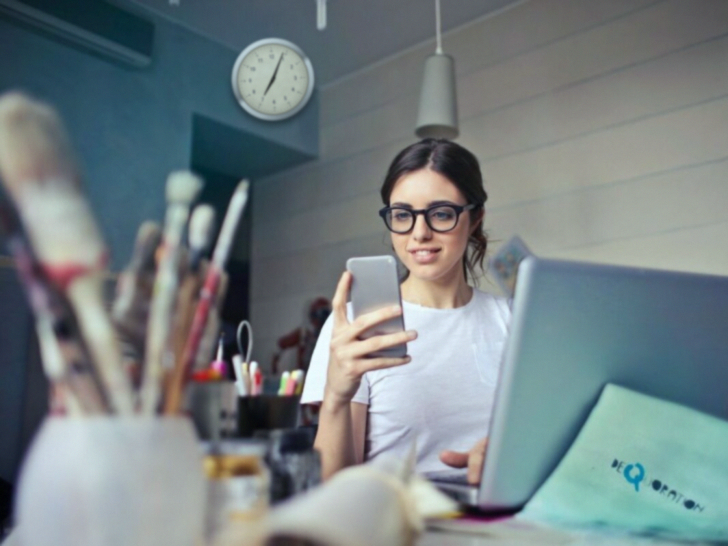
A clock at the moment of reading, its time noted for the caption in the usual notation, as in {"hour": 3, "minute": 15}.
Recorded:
{"hour": 7, "minute": 4}
